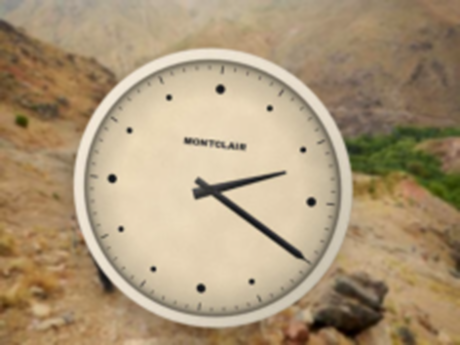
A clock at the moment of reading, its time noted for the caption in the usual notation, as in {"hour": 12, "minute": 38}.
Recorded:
{"hour": 2, "minute": 20}
